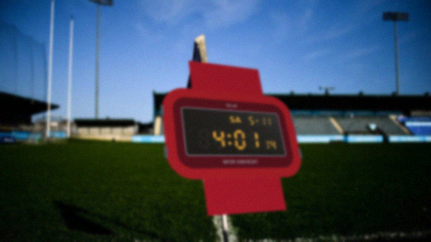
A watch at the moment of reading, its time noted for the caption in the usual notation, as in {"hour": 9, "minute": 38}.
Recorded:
{"hour": 4, "minute": 1}
